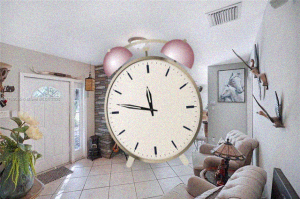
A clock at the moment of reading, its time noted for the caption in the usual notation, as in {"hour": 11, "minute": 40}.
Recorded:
{"hour": 11, "minute": 47}
